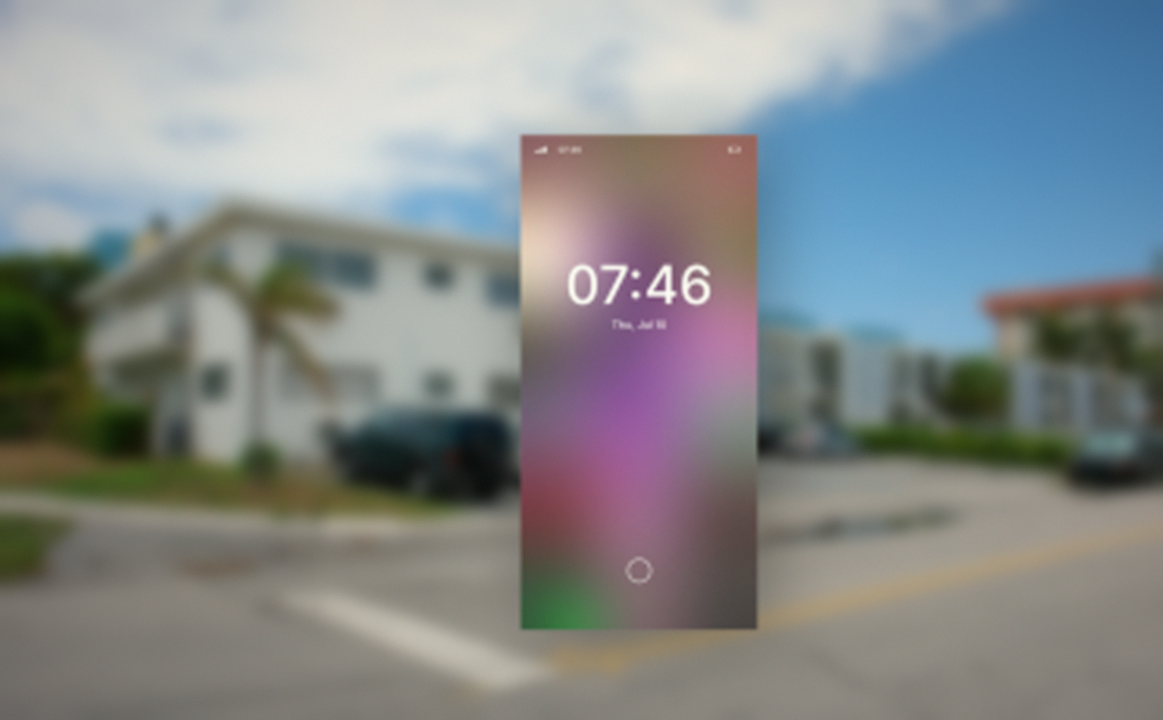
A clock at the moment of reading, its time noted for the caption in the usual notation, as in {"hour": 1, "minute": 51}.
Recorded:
{"hour": 7, "minute": 46}
